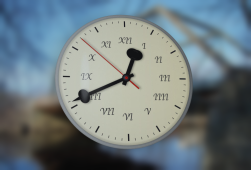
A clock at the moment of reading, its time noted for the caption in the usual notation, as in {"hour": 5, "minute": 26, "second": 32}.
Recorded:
{"hour": 12, "minute": 40, "second": 52}
